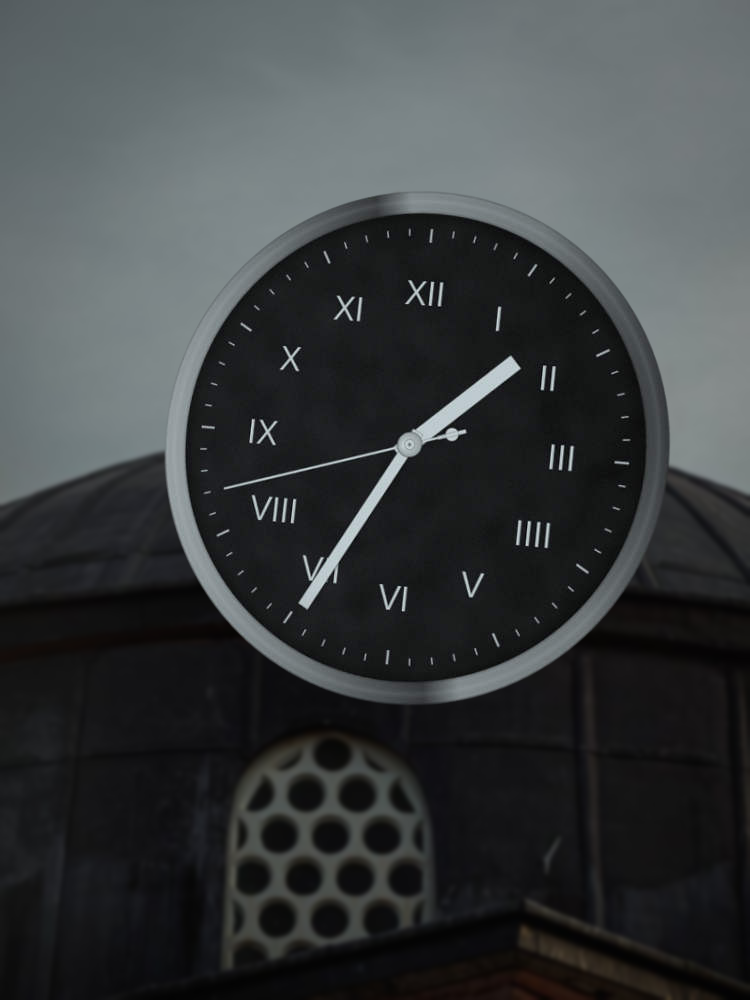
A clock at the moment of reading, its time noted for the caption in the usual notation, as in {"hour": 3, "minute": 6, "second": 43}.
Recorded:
{"hour": 1, "minute": 34, "second": 42}
